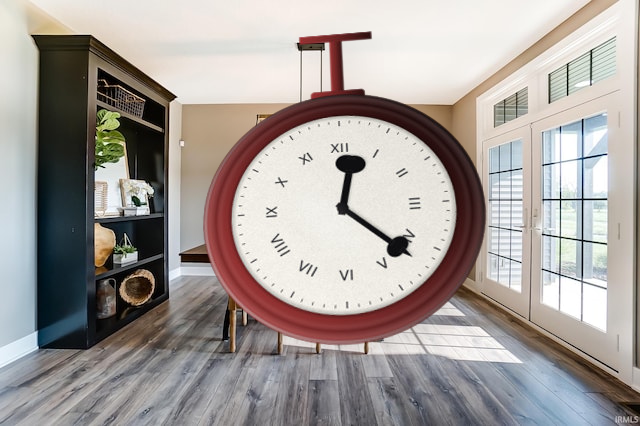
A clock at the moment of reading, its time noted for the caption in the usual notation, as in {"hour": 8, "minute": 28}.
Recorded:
{"hour": 12, "minute": 22}
